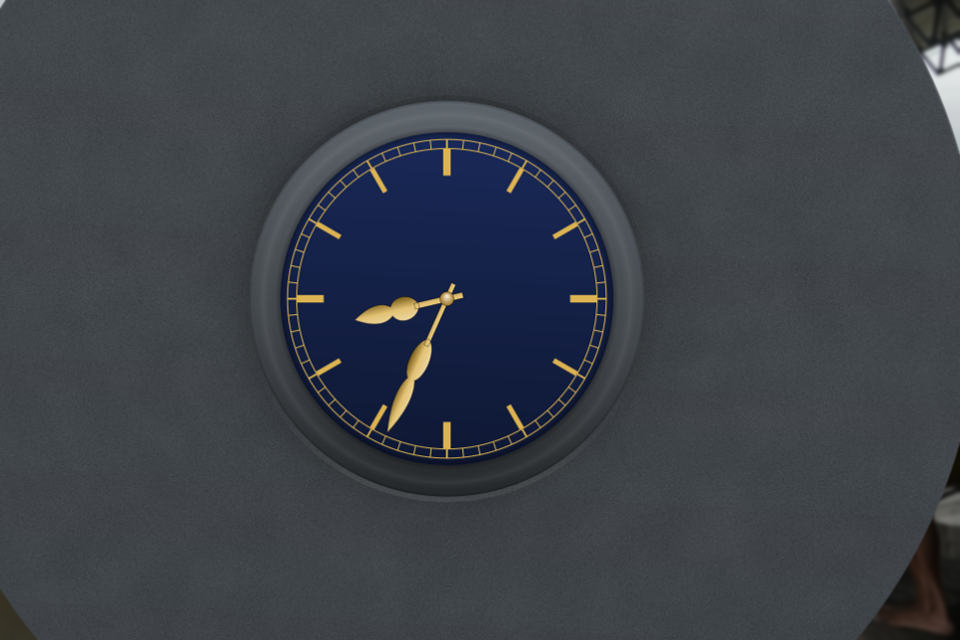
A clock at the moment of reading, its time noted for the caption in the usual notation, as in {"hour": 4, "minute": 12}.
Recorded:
{"hour": 8, "minute": 34}
